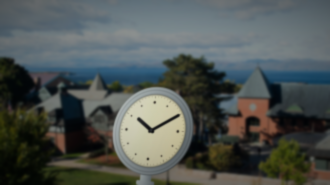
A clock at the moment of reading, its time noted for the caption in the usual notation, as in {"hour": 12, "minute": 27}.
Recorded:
{"hour": 10, "minute": 10}
